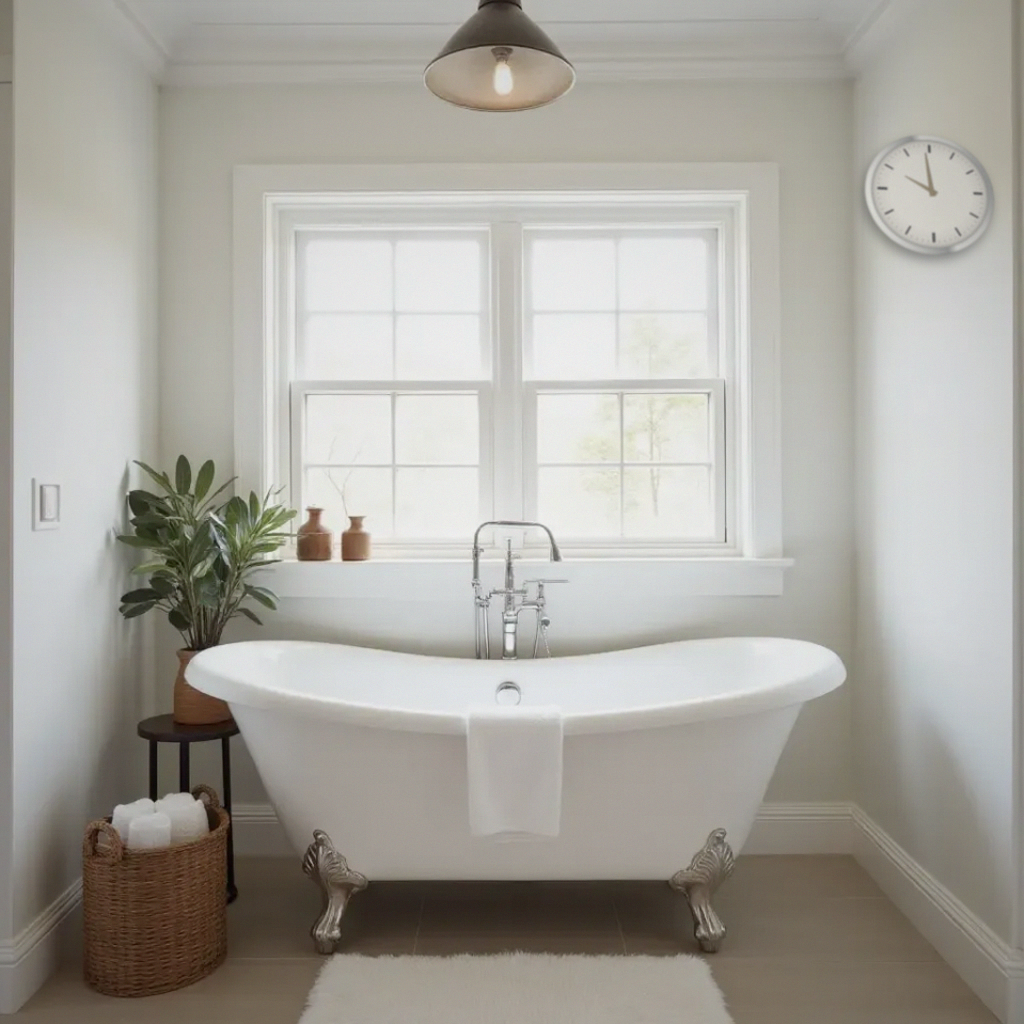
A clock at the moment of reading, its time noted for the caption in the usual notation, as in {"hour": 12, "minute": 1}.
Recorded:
{"hour": 9, "minute": 59}
